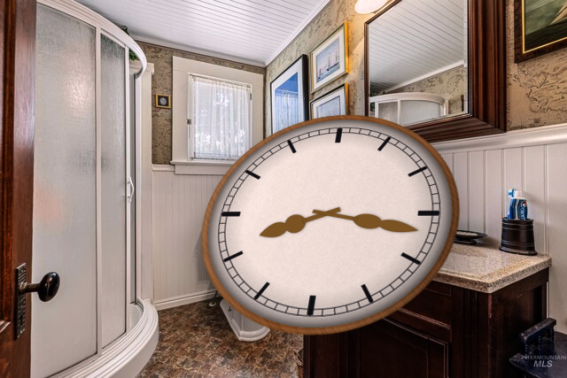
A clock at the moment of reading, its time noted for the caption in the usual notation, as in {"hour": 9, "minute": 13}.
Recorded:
{"hour": 8, "minute": 17}
